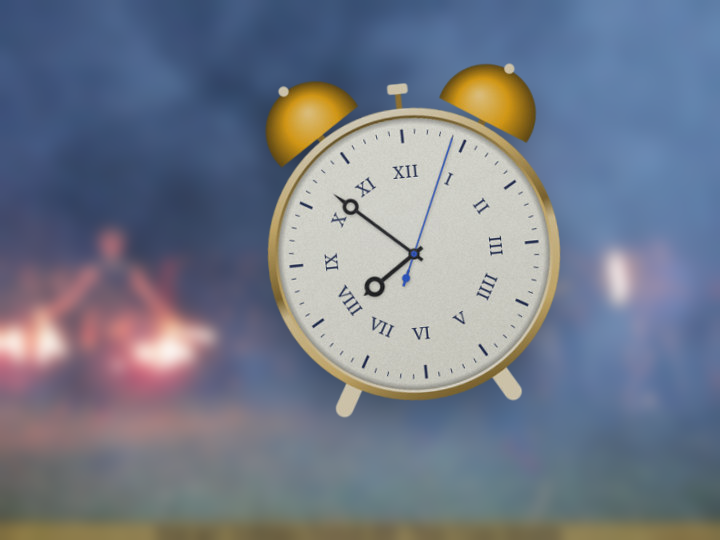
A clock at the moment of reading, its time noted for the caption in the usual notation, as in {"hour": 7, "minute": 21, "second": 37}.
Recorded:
{"hour": 7, "minute": 52, "second": 4}
